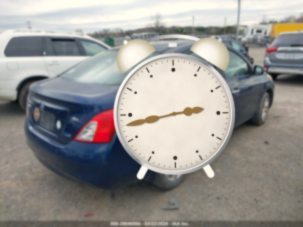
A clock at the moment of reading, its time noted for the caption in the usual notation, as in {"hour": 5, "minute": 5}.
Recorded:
{"hour": 2, "minute": 43}
